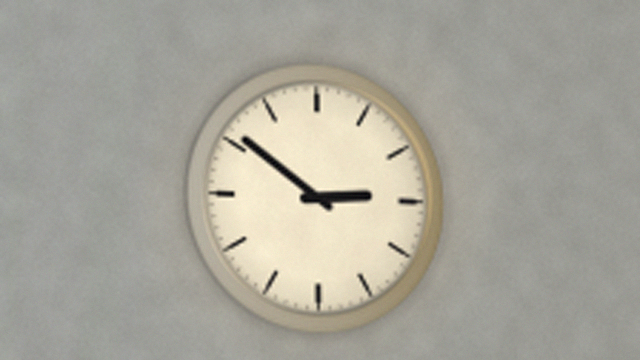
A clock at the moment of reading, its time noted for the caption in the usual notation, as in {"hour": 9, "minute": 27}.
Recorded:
{"hour": 2, "minute": 51}
